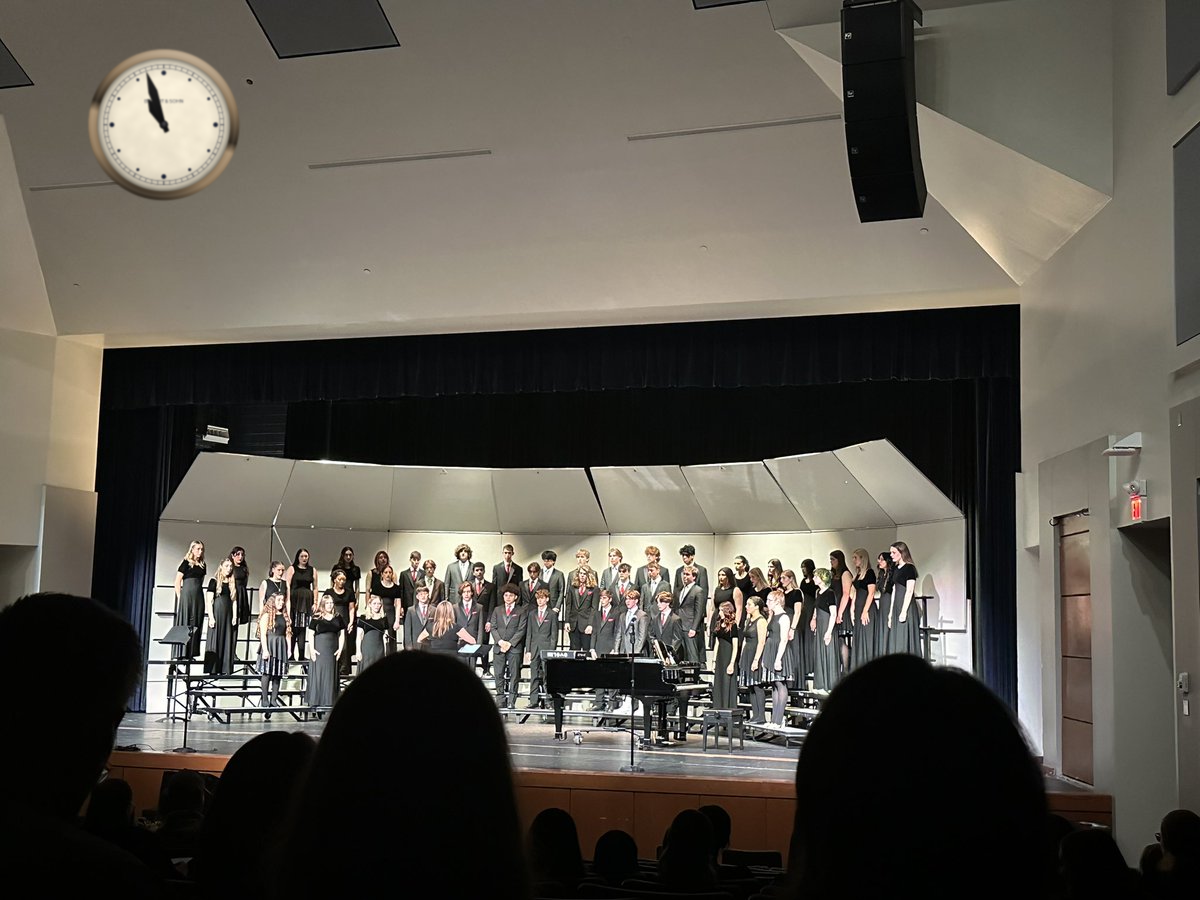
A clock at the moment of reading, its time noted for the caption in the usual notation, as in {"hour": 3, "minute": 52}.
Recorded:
{"hour": 10, "minute": 57}
